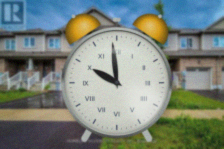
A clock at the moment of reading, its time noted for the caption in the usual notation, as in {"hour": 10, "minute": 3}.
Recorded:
{"hour": 9, "minute": 59}
